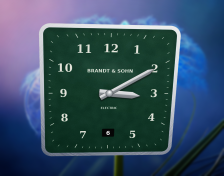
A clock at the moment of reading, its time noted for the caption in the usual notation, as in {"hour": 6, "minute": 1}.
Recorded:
{"hour": 3, "minute": 10}
